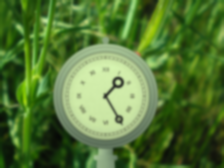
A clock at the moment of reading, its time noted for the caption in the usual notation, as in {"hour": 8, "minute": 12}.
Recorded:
{"hour": 1, "minute": 25}
